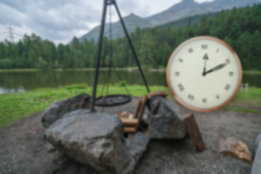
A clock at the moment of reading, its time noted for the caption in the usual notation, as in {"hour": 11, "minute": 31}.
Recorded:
{"hour": 12, "minute": 11}
